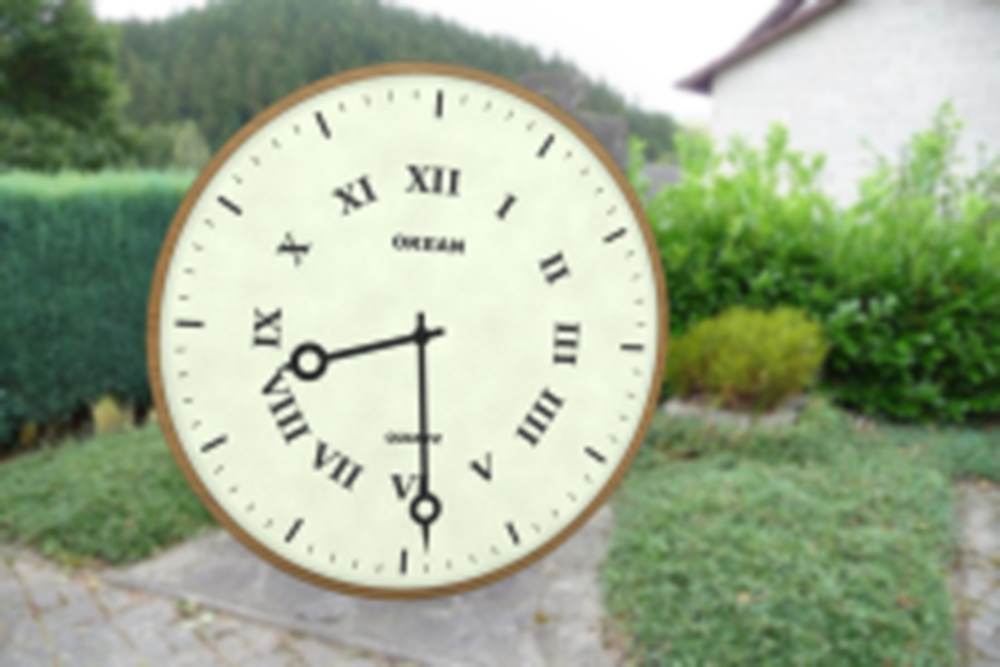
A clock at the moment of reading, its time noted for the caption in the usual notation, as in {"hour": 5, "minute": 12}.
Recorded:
{"hour": 8, "minute": 29}
